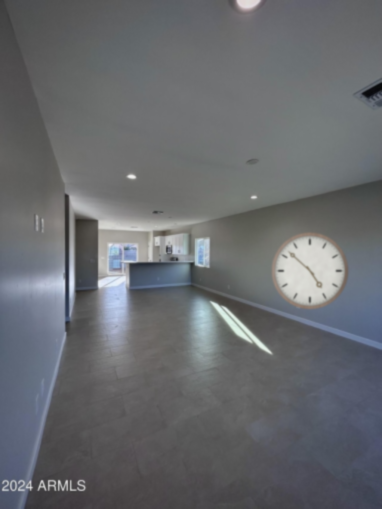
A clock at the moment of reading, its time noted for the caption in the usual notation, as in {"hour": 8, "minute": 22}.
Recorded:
{"hour": 4, "minute": 52}
